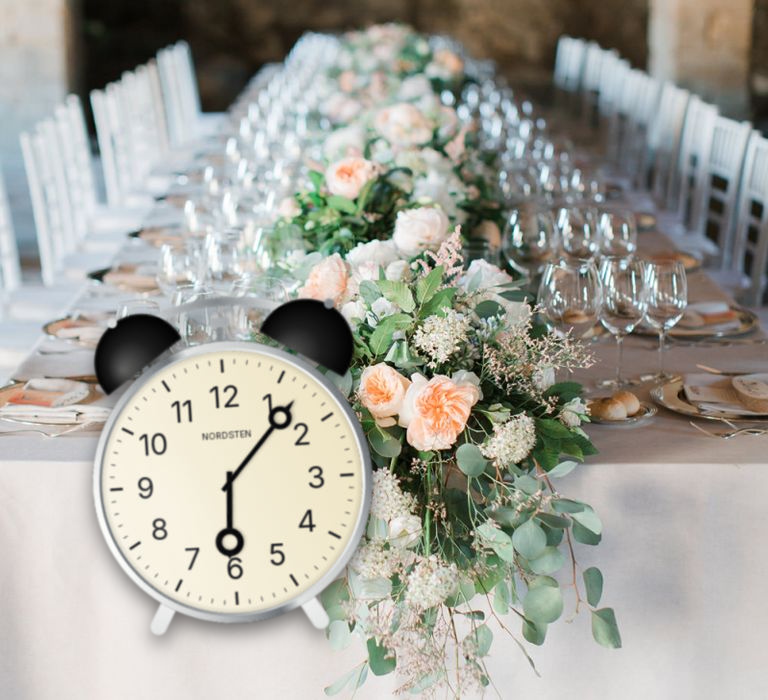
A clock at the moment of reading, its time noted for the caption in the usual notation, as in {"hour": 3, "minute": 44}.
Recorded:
{"hour": 6, "minute": 7}
